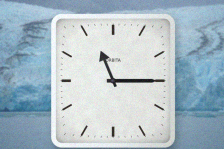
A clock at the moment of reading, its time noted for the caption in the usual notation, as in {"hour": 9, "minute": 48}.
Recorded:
{"hour": 11, "minute": 15}
